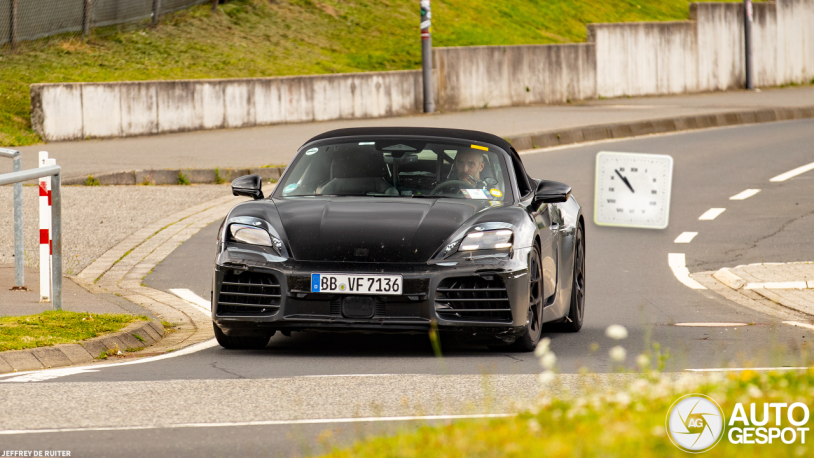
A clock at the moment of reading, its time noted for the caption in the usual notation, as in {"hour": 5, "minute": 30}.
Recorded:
{"hour": 10, "minute": 53}
